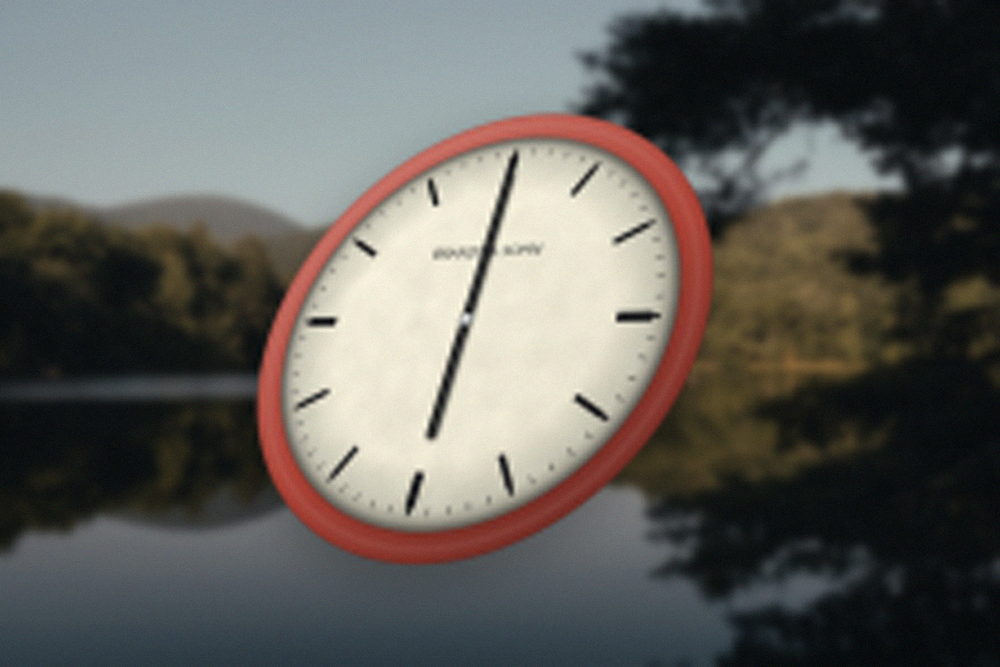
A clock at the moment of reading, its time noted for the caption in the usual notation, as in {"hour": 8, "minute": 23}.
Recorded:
{"hour": 6, "minute": 0}
